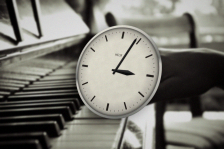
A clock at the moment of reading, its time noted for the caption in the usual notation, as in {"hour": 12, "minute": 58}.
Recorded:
{"hour": 3, "minute": 4}
